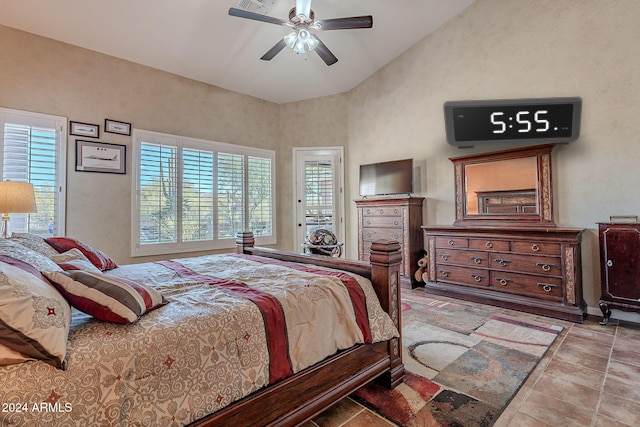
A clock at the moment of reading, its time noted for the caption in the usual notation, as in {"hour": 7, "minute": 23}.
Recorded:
{"hour": 5, "minute": 55}
